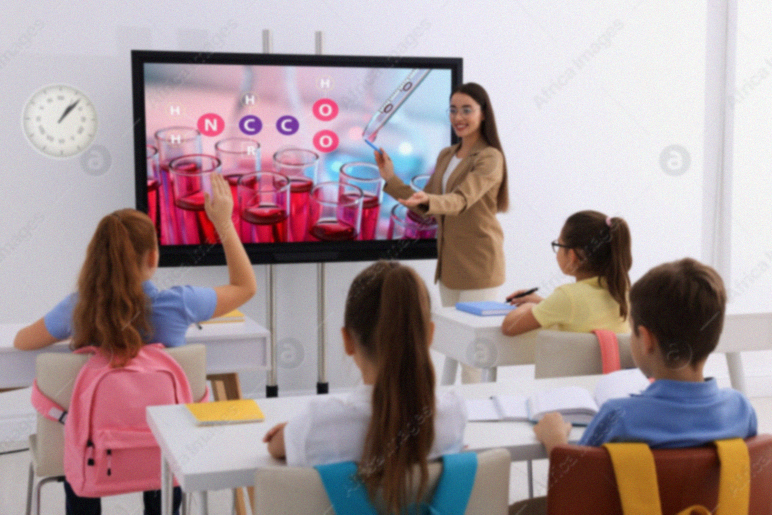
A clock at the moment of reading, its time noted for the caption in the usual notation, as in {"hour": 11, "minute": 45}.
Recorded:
{"hour": 1, "minute": 7}
